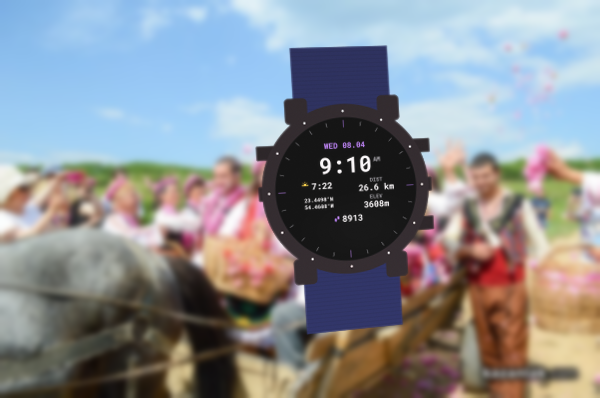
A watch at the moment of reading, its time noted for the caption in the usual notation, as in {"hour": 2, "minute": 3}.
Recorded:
{"hour": 9, "minute": 10}
